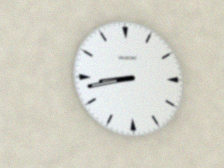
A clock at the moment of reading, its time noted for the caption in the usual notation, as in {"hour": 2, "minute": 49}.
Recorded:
{"hour": 8, "minute": 43}
